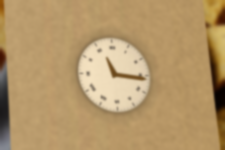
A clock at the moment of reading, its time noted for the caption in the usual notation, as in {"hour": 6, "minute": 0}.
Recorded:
{"hour": 11, "minute": 16}
